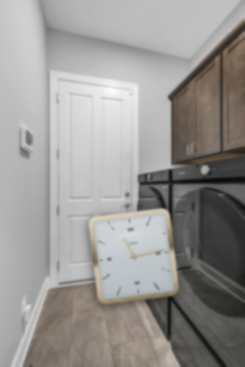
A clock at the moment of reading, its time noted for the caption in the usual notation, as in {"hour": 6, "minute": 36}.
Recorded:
{"hour": 11, "minute": 14}
